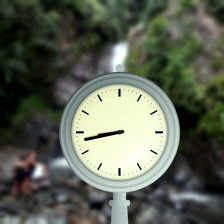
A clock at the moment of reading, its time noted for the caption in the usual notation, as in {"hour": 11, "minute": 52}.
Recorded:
{"hour": 8, "minute": 43}
